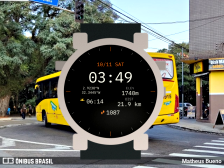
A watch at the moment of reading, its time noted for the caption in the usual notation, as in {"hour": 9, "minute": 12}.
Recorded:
{"hour": 3, "minute": 49}
